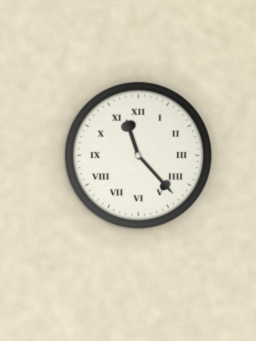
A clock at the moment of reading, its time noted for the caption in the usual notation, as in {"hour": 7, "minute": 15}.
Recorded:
{"hour": 11, "minute": 23}
